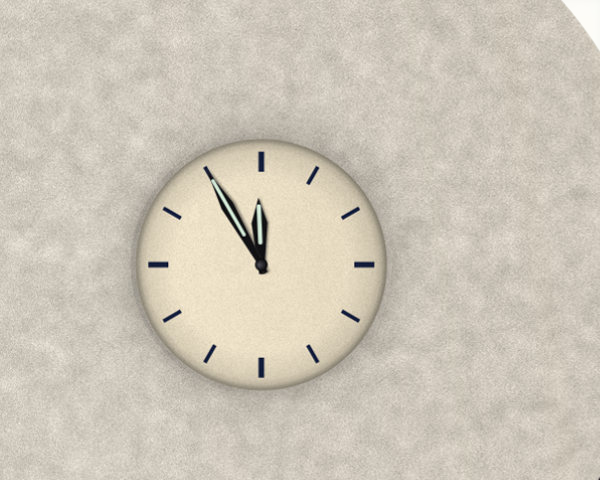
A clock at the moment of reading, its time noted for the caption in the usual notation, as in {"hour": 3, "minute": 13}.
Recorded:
{"hour": 11, "minute": 55}
